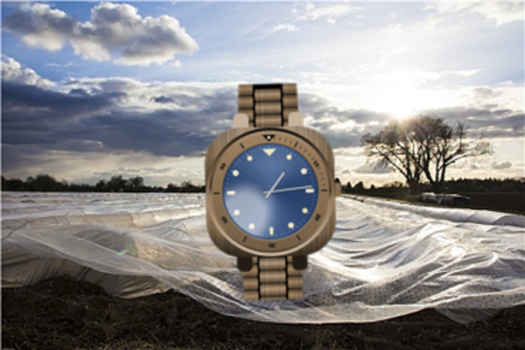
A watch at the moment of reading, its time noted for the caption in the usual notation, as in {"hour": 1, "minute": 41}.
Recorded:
{"hour": 1, "minute": 14}
